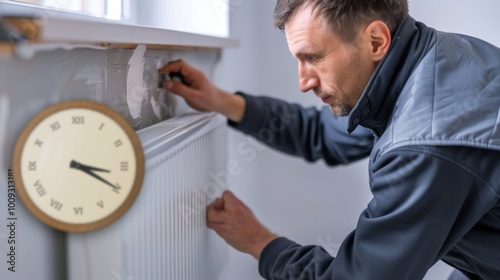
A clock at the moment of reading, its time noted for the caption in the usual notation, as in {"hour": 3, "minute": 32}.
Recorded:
{"hour": 3, "minute": 20}
